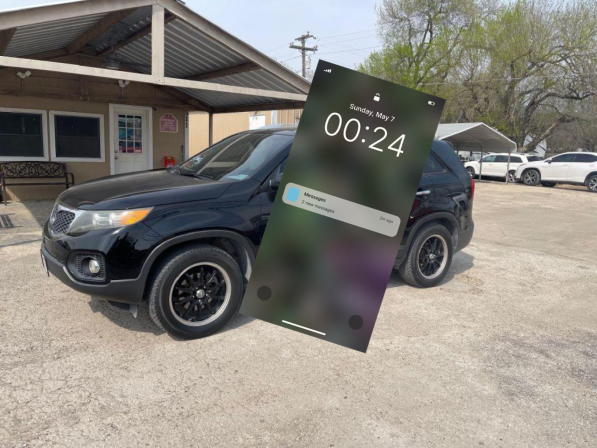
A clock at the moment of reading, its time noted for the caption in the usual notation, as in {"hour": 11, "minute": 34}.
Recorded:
{"hour": 0, "minute": 24}
